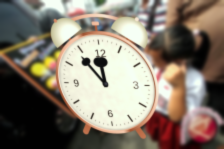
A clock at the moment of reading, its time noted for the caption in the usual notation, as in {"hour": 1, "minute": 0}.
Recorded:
{"hour": 11, "minute": 54}
